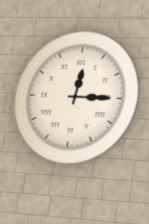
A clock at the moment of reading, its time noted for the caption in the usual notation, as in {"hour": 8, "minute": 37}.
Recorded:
{"hour": 12, "minute": 15}
